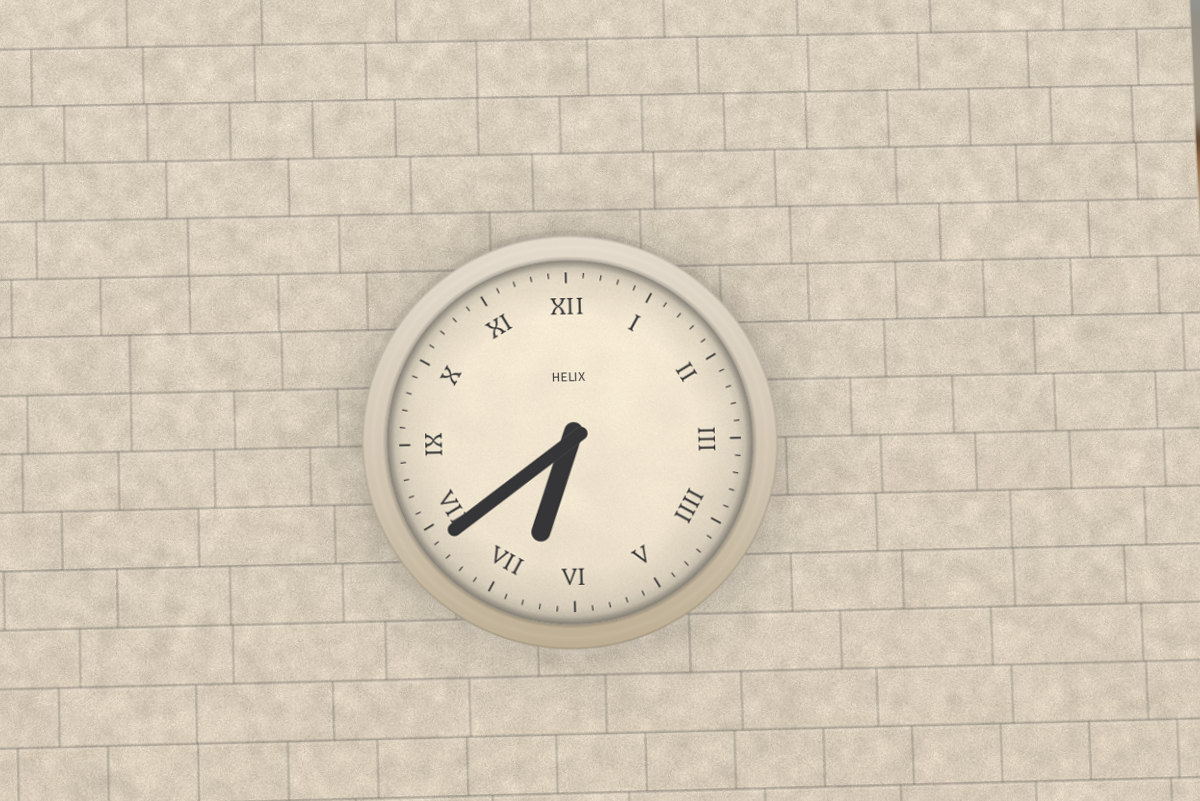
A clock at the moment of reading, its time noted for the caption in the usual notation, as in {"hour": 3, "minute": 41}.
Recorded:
{"hour": 6, "minute": 39}
